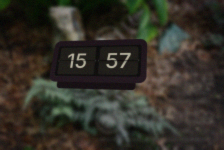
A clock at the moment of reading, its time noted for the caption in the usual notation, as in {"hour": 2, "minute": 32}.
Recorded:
{"hour": 15, "minute": 57}
